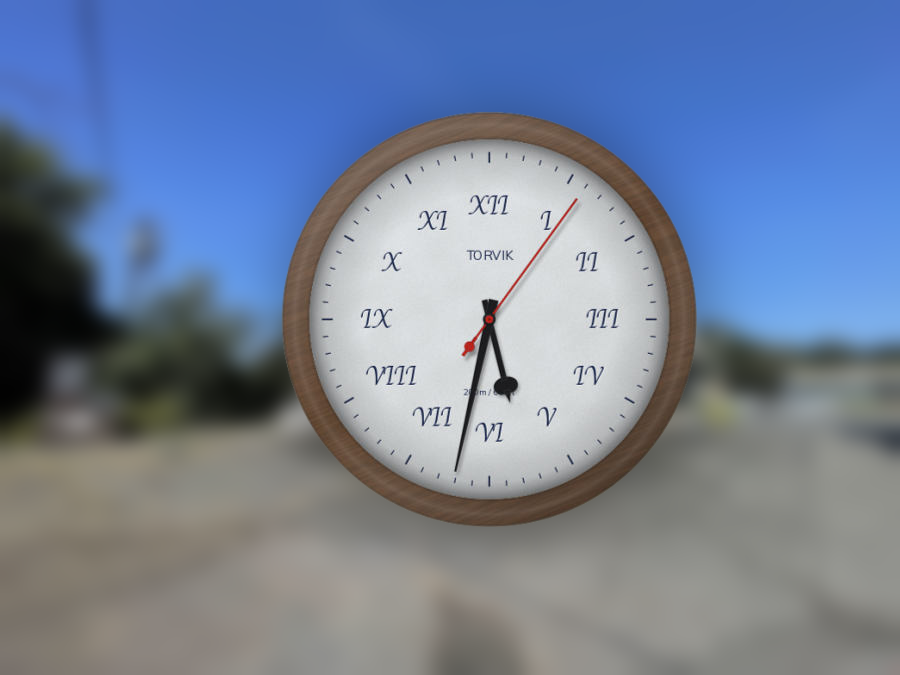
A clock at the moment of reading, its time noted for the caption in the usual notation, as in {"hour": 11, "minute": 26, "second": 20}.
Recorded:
{"hour": 5, "minute": 32, "second": 6}
